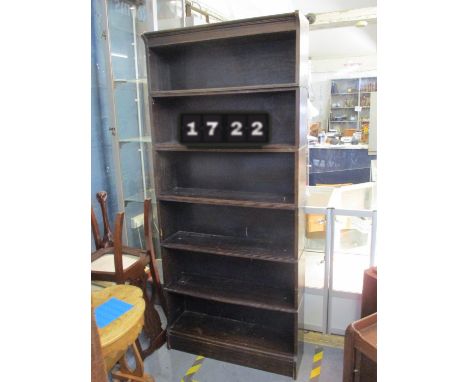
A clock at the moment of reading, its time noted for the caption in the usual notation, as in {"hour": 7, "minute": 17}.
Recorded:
{"hour": 17, "minute": 22}
